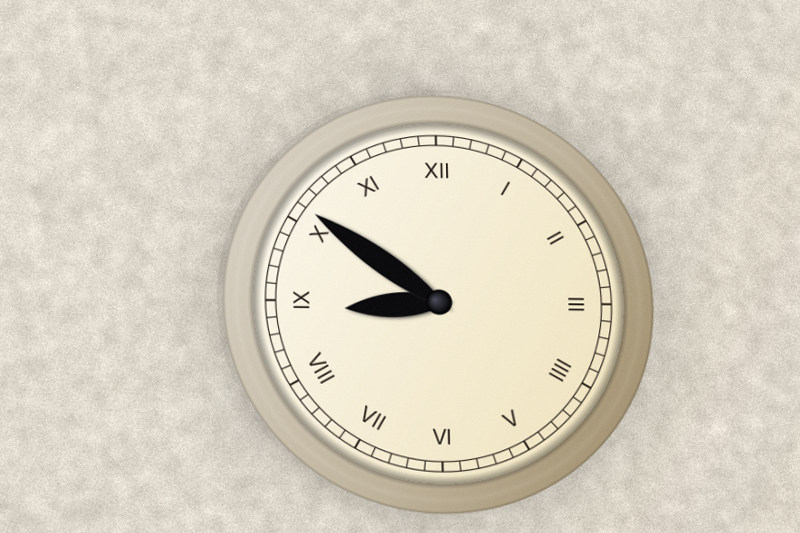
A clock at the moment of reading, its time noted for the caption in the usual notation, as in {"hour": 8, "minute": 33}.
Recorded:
{"hour": 8, "minute": 51}
